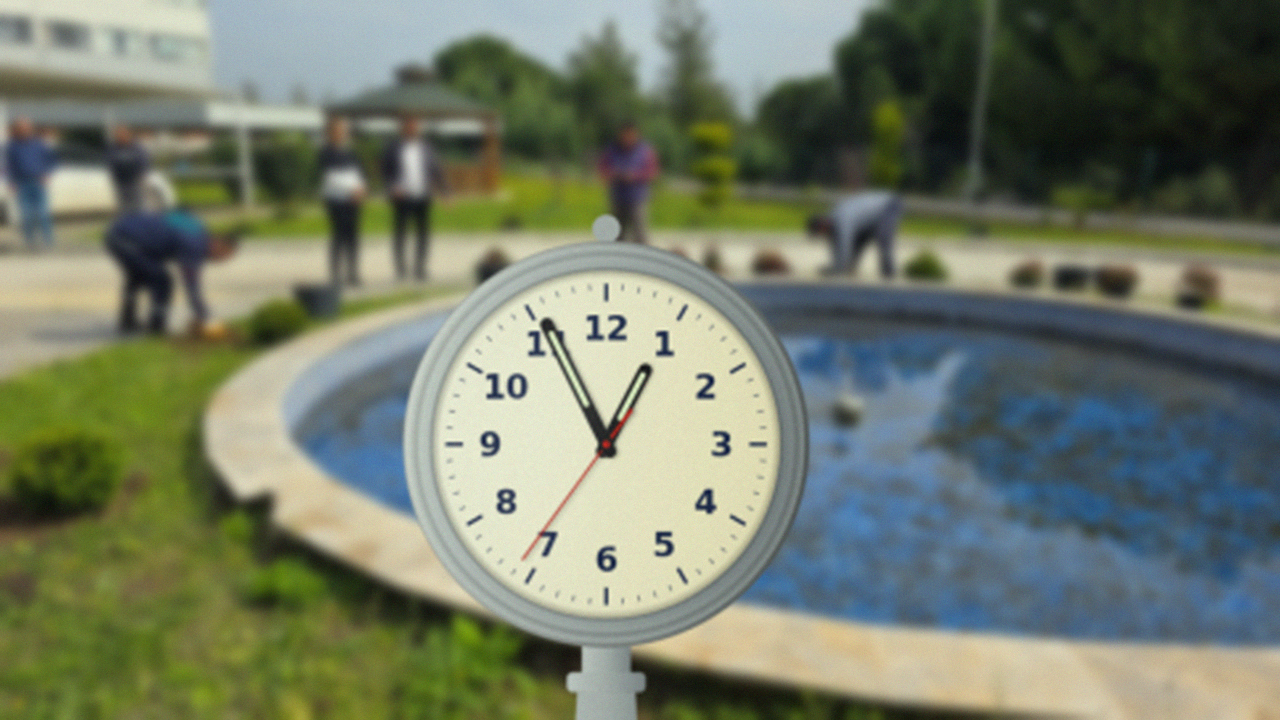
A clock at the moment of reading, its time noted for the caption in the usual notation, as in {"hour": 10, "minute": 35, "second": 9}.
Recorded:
{"hour": 12, "minute": 55, "second": 36}
